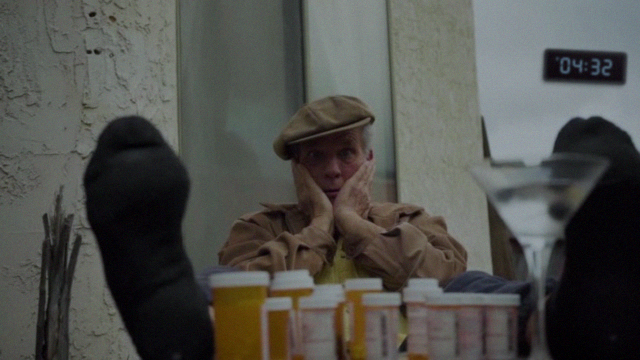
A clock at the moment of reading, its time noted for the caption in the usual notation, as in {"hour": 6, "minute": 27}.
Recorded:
{"hour": 4, "minute": 32}
